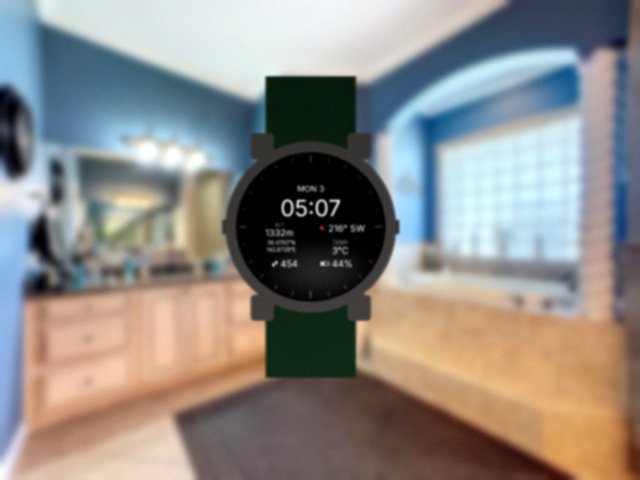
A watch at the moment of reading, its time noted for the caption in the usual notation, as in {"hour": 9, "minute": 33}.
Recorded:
{"hour": 5, "minute": 7}
